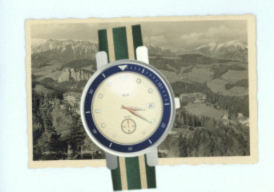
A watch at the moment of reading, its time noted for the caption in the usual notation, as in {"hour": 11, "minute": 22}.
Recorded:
{"hour": 3, "minute": 21}
